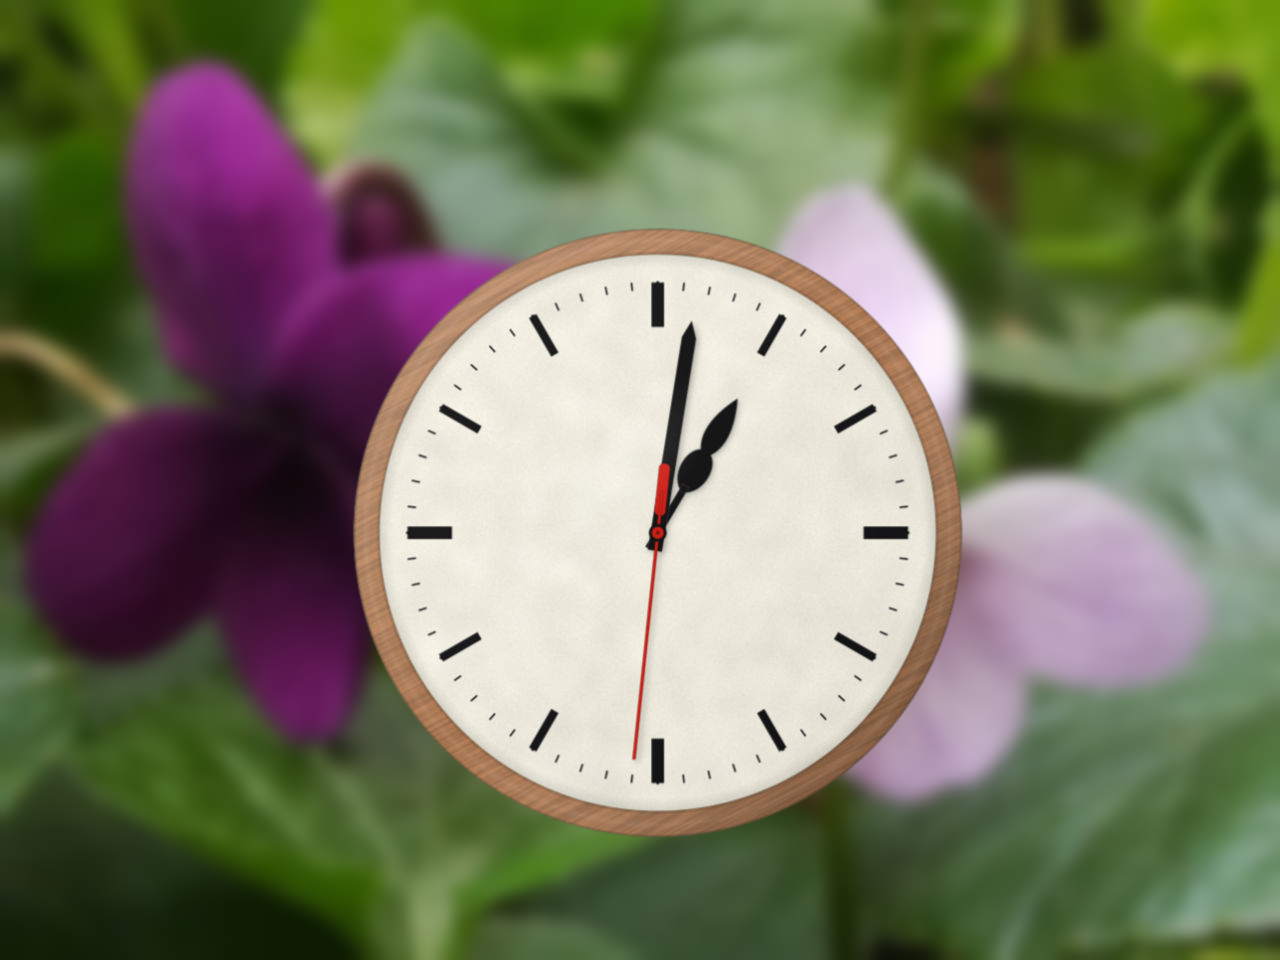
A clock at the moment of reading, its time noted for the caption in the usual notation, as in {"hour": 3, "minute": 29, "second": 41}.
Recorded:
{"hour": 1, "minute": 1, "second": 31}
